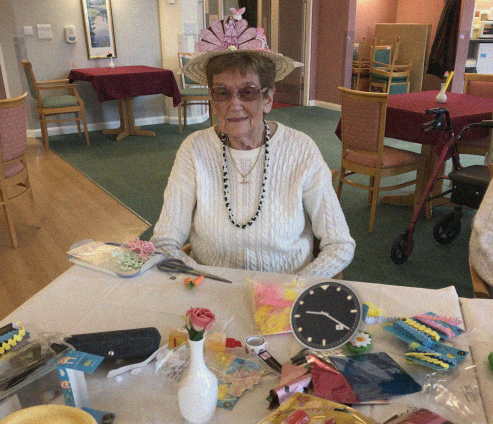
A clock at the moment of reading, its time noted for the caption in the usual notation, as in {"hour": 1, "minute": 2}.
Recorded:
{"hour": 9, "minute": 21}
